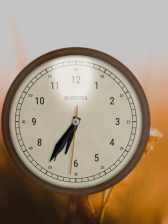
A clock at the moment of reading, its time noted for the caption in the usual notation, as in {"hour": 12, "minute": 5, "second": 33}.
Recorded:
{"hour": 6, "minute": 35, "second": 31}
